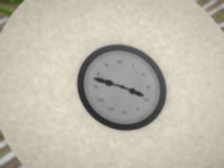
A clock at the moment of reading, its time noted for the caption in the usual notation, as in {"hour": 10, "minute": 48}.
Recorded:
{"hour": 3, "minute": 48}
